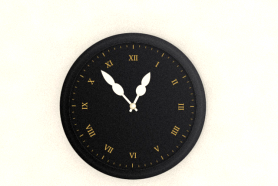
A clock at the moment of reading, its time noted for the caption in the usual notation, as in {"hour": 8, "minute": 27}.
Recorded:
{"hour": 12, "minute": 53}
